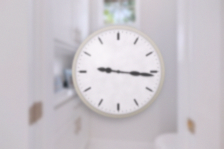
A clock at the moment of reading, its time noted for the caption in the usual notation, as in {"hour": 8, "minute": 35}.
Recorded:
{"hour": 9, "minute": 16}
